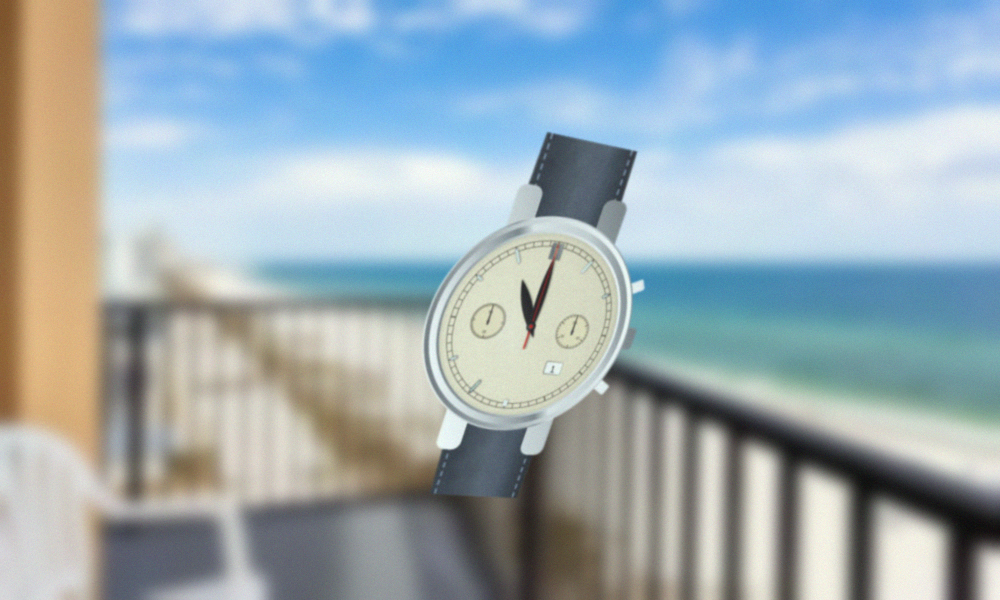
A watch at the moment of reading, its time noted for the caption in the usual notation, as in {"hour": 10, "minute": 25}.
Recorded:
{"hour": 11, "minute": 0}
